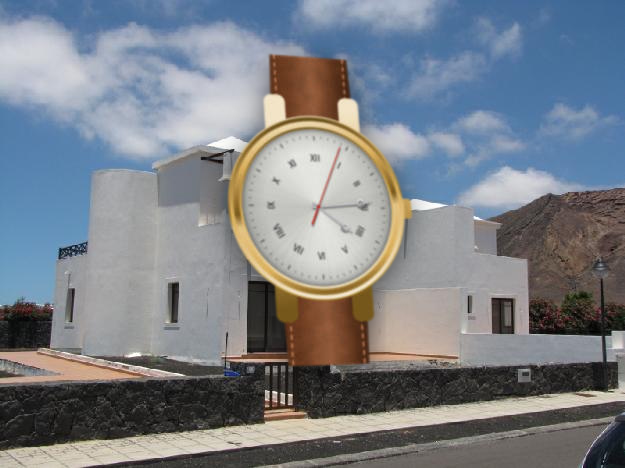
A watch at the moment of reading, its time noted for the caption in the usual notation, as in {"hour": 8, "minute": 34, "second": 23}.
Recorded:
{"hour": 4, "minute": 14, "second": 4}
